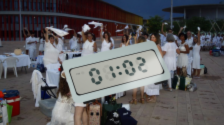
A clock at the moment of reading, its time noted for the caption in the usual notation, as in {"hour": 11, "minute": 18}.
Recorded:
{"hour": 1, "minute": 2}
